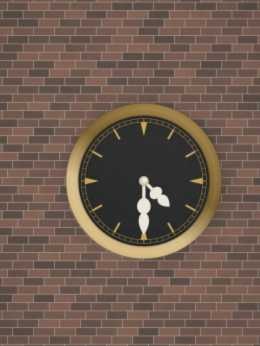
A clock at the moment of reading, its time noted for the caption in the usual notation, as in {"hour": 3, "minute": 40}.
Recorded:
{"hour": 4, "minute": 30}
